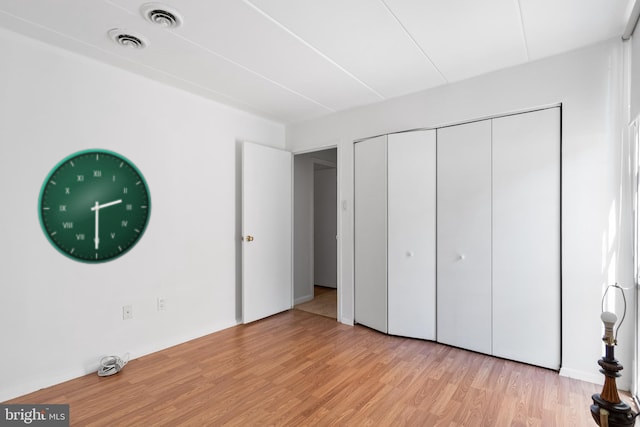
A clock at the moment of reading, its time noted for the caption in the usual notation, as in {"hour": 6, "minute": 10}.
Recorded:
{"hour": 2, "minute": 30}
